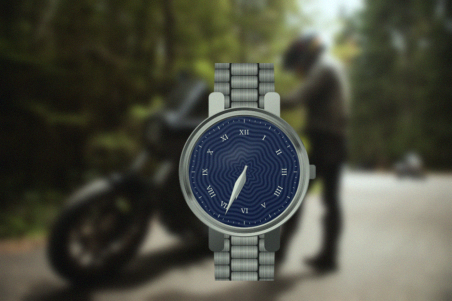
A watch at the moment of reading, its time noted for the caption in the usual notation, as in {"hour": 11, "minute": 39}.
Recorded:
{"hour": 6, "minute": 34}
